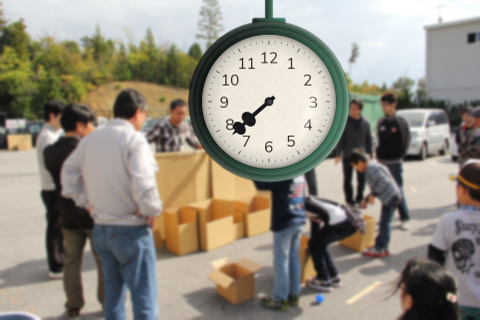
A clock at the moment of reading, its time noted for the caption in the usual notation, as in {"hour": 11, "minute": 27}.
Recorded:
{"hour": 7, "minute": 38}
